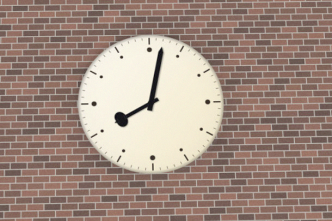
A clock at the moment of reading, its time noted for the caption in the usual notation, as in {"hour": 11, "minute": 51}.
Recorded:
{"hour": 8, "minute": 2}
